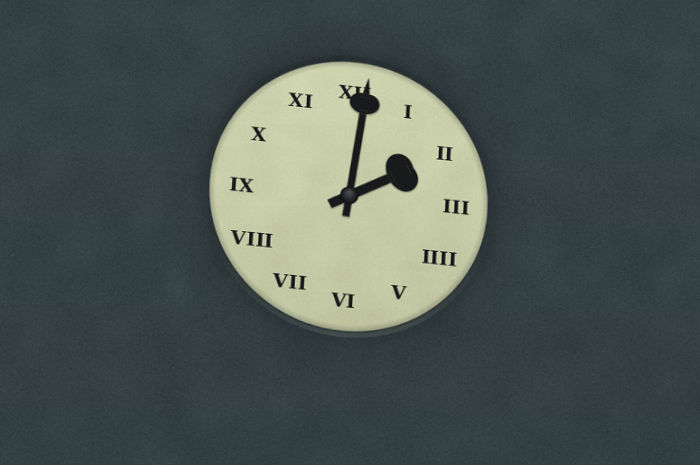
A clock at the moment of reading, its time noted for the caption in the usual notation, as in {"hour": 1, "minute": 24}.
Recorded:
{"hour": 2, "minute": 1}
